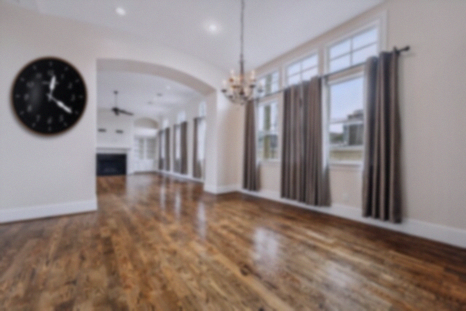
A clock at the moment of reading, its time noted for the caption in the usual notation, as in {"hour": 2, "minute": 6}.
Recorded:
{"hour": 12, "minute": 21}
